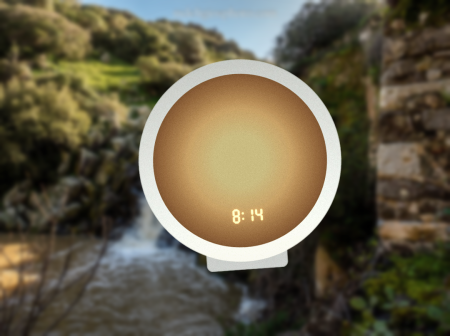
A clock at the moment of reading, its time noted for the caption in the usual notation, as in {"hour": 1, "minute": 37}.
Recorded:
{"hour": 8, "minute": 14}
